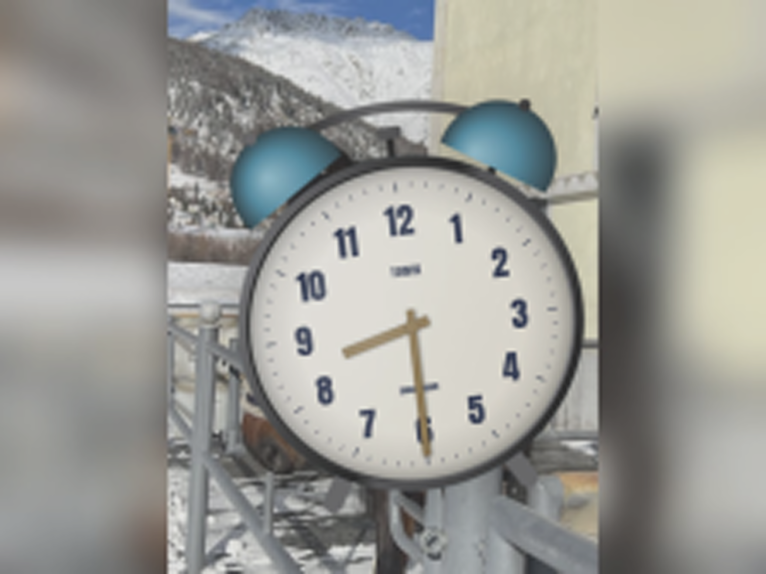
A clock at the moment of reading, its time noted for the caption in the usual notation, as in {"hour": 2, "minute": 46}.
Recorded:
{"hour": 8, "minute": 30}
